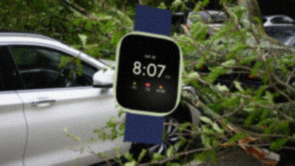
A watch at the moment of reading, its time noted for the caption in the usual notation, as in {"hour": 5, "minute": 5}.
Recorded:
{"hour": 8, "minute": 7}
